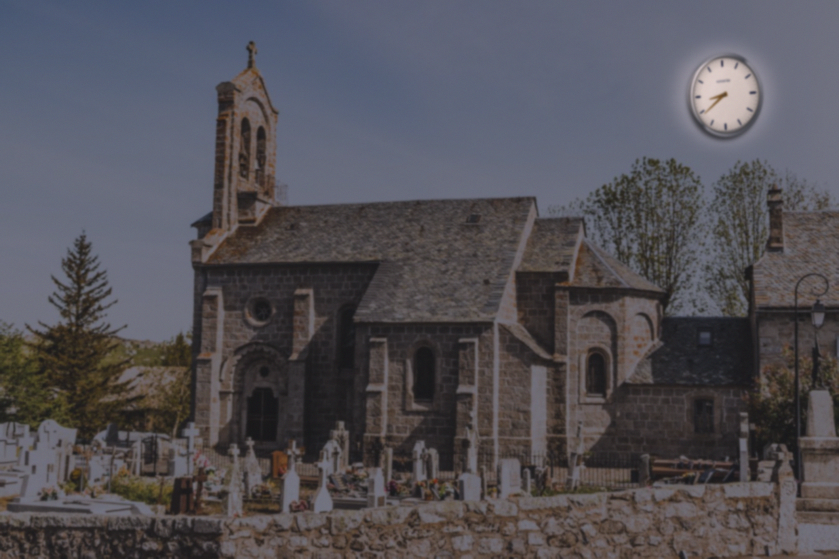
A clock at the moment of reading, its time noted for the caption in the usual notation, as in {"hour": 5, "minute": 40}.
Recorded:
{"hour": 8, "minute": 39}
